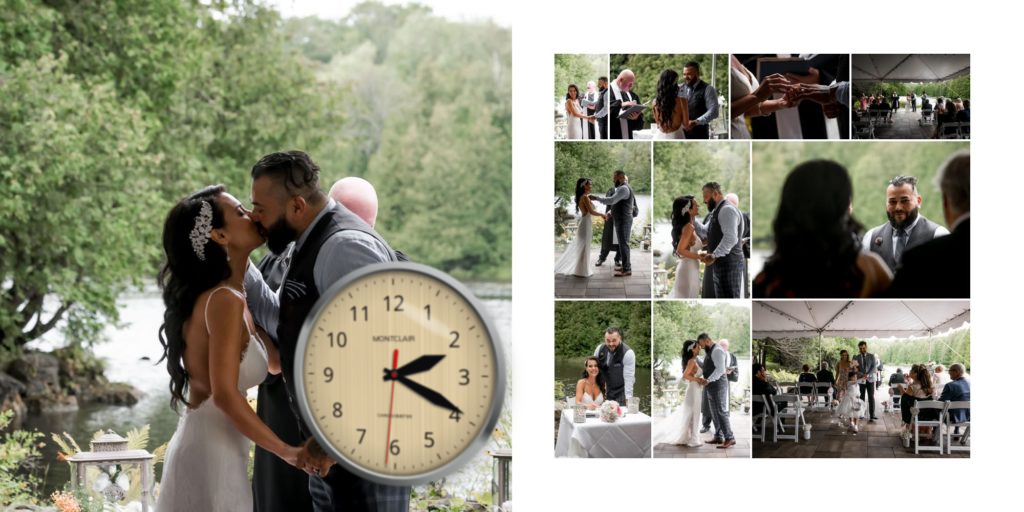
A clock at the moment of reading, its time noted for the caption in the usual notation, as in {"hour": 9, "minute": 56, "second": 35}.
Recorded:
{"hour": 2, "minute": 19, "second": 31}
